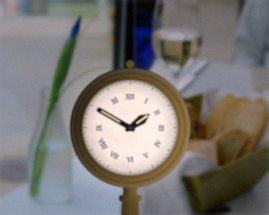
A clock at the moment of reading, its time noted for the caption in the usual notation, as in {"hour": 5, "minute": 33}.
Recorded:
{"hour": 1, "minute": 50}
